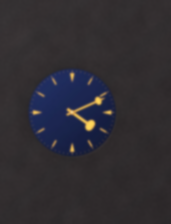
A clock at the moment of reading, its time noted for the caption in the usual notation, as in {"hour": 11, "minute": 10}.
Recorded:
{"hour": 4, "minute": 11}
